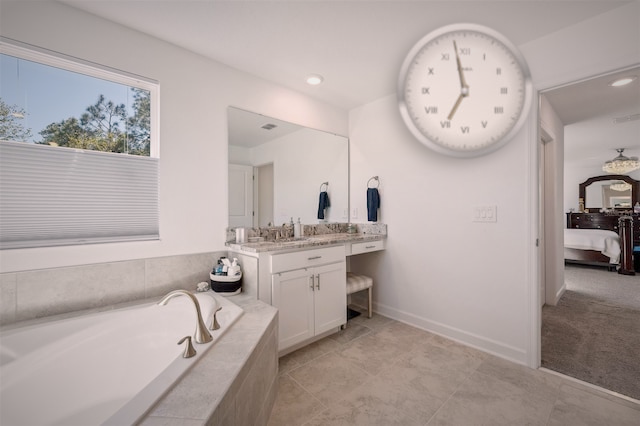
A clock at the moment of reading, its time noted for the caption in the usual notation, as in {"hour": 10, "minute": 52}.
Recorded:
{"hour": 6, "minute": 58}
